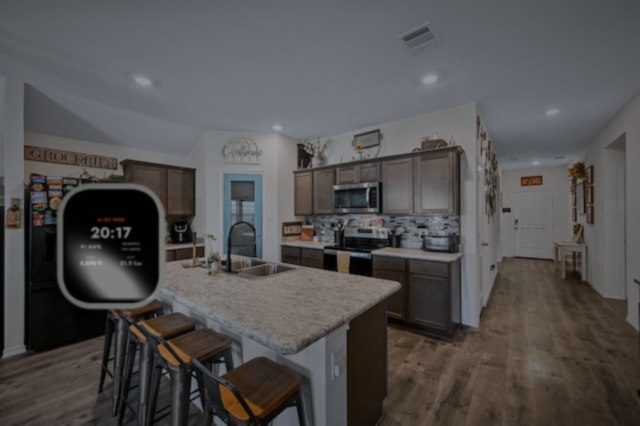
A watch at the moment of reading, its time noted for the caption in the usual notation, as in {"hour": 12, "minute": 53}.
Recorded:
{"hour": 20, "minute": 17}
